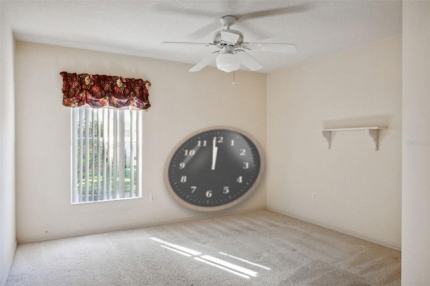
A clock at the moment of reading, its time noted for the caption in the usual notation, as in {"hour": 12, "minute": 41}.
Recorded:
{"hour": 11, "minute": 59}
